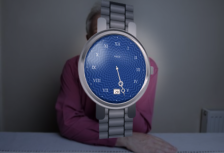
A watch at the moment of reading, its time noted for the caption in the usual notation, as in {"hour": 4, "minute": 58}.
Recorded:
{"hour": 5, "minute": 27}
